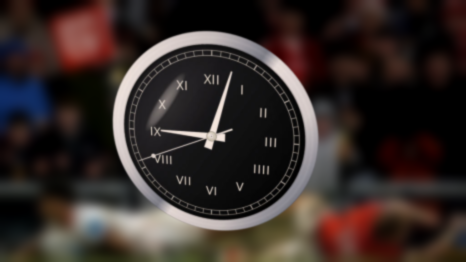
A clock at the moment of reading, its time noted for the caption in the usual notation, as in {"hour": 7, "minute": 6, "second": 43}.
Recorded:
{"hour": 9, "minute": 2, "second": 41}
